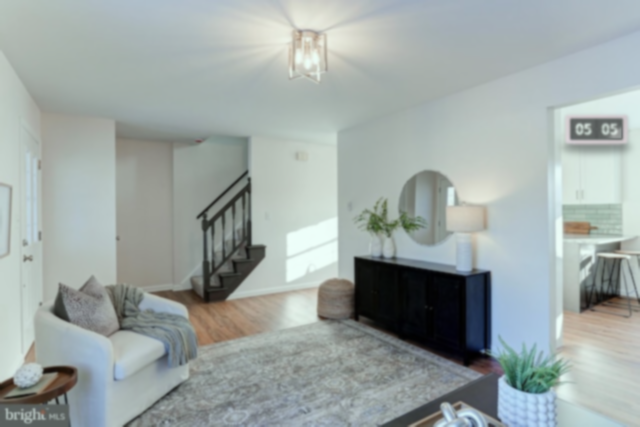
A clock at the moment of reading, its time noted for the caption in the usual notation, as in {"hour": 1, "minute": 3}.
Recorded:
{"hour": 5, "minute": 5}
